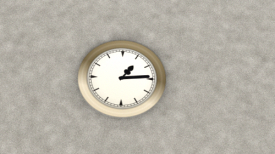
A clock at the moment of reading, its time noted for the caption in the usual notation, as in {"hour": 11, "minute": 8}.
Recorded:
{"hour": 1, "minute": 14}
